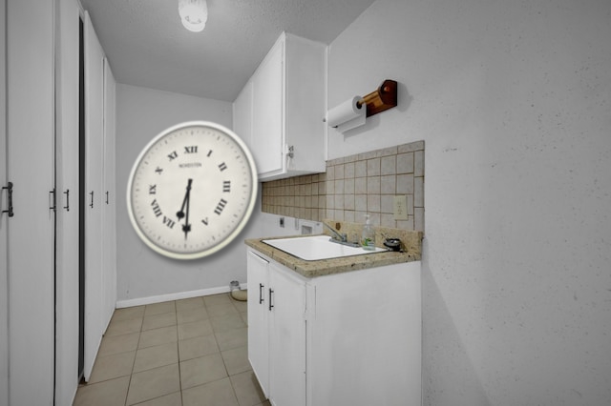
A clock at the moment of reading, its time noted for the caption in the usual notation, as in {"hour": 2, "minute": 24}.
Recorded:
{"hour": 6, "minute": 30}
